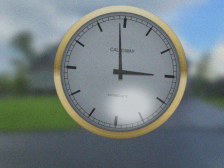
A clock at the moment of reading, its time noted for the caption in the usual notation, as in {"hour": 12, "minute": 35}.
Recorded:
{"hour": 2, "minute": 59}
